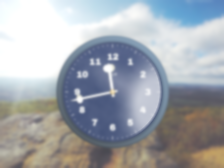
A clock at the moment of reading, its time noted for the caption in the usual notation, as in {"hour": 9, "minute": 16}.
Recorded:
{"hour": 11, "minute": 43}
